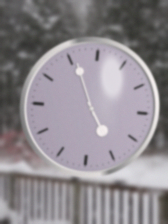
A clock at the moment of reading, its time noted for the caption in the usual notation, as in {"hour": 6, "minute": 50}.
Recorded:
{"hour": 4, "minute": 56}
